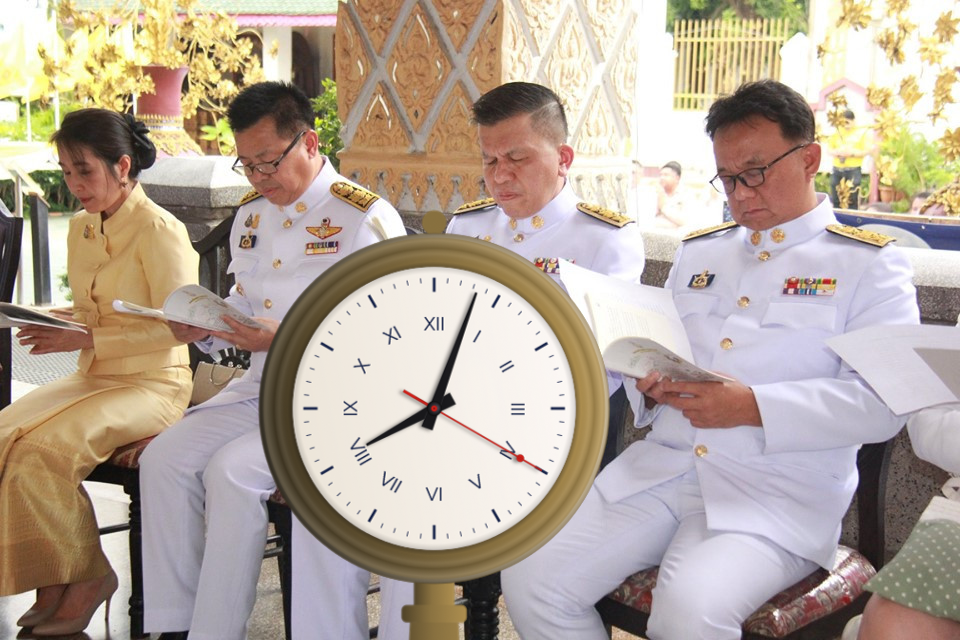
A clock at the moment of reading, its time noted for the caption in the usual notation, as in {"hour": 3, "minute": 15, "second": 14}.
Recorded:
{"hour": 8, "minute": 3, "second": 20}
